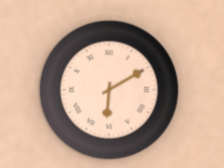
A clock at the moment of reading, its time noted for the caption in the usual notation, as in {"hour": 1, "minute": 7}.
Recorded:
{"hour": 6, "minute": 10}
